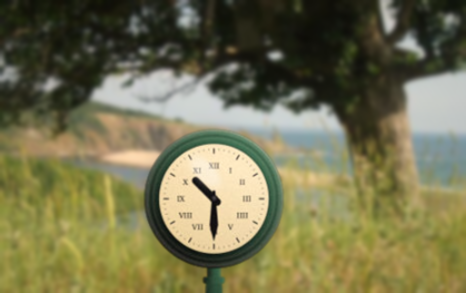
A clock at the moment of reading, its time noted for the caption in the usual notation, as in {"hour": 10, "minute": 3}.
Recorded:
{"hour": 10, "minute": 30}
